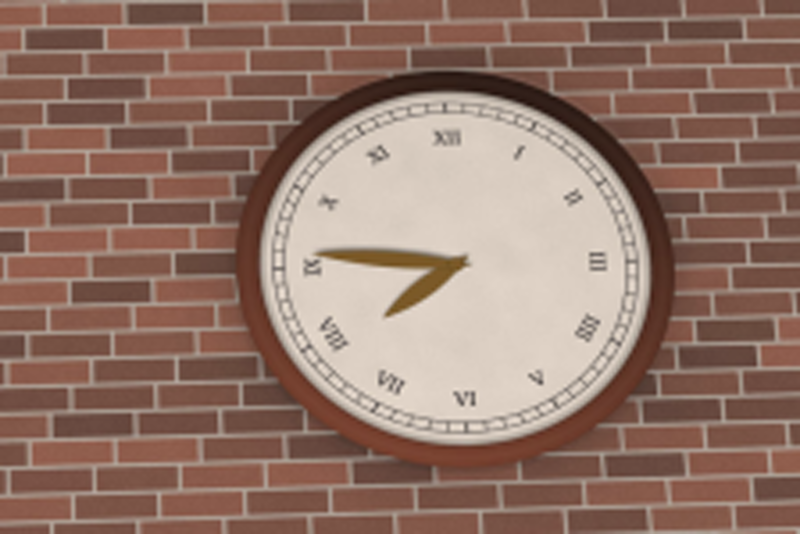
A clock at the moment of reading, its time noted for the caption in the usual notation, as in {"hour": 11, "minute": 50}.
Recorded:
{"hour": 7, "minute": 46}
